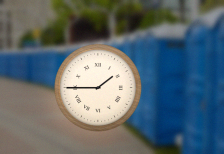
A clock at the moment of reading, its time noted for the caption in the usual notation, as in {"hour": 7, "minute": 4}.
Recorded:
{"hour": 1, "minute": 45}
